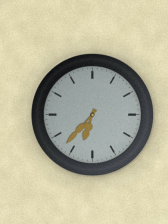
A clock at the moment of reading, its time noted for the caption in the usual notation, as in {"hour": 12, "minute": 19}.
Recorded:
{"hour": 6, "minute": 37}
